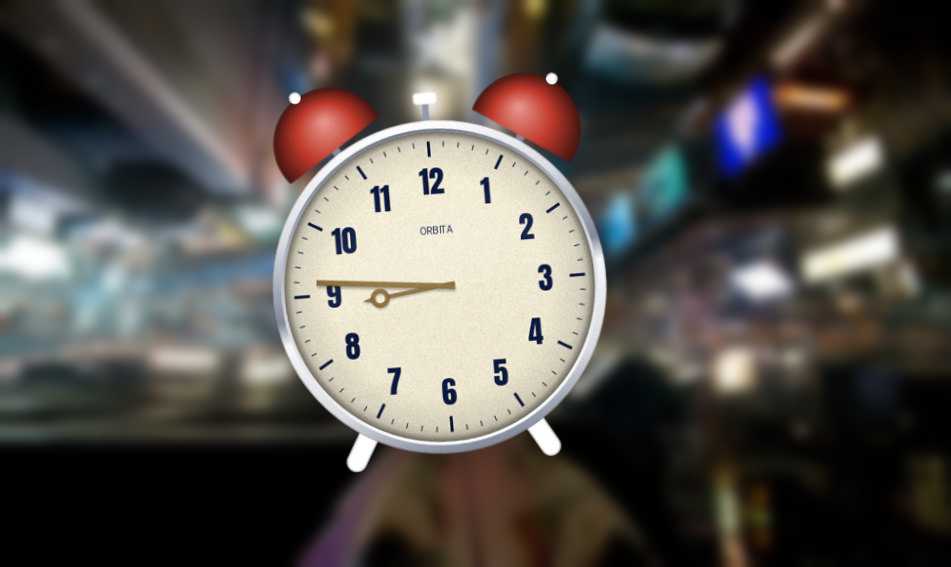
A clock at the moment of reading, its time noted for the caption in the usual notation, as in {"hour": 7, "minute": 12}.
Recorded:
{"hour": 8, "minute": 46}
